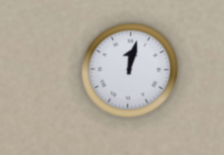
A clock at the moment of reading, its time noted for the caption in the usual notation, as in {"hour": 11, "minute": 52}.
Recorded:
{"hour": 12, "minute": 2}
